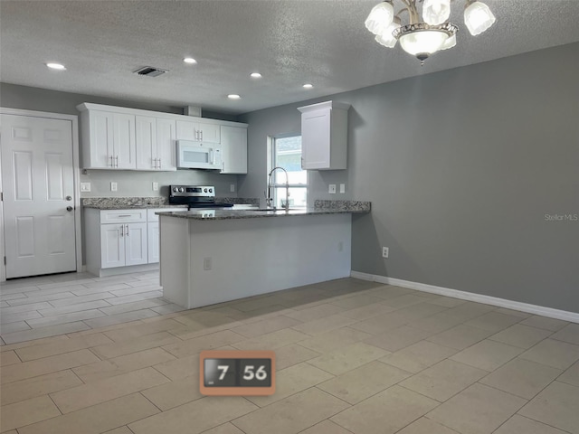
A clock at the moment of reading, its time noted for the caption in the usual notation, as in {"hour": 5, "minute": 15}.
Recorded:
{"hour": 7, "minute": 56}
